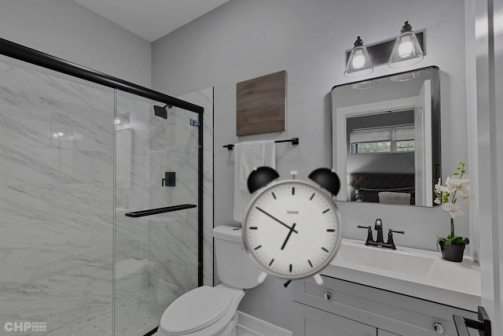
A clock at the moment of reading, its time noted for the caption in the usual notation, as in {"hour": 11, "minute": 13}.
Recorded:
{"hour": 6, "minute": 50}
